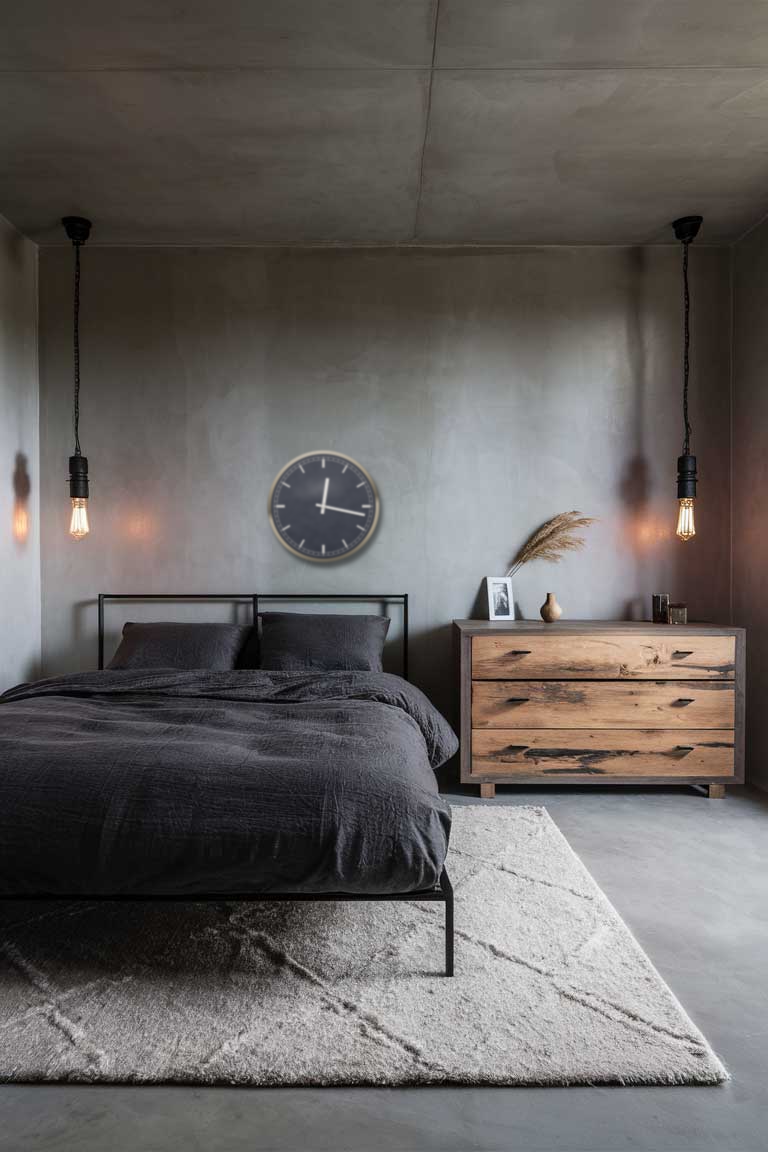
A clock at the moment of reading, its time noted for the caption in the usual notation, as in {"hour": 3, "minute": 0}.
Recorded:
{"hour": 12, "minute": 17}
